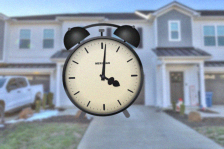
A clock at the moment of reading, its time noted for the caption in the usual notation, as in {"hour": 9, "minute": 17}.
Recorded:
{"hour": 4, "minute": 1}
